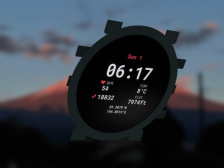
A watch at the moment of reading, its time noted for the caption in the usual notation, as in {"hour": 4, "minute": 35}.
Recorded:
{"hour": 6, "minute": 17}
